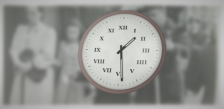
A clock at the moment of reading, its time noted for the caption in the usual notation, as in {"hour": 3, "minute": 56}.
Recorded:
{"hour": 1, "minute": 29}
